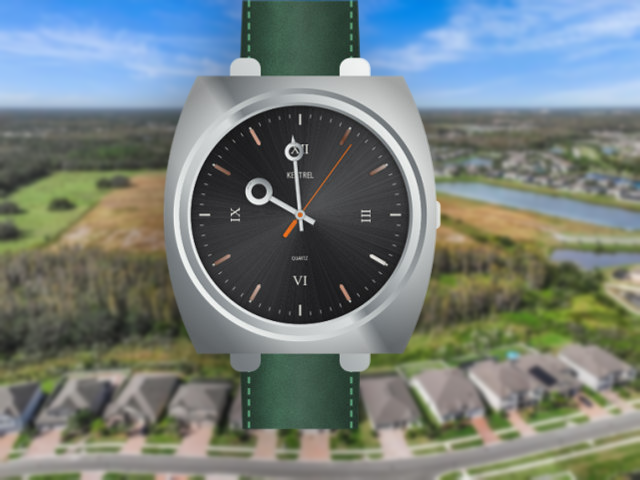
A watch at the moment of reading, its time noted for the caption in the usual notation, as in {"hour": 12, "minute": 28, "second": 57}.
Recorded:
{"hour": 9, "minute": 59, "second": 6}
